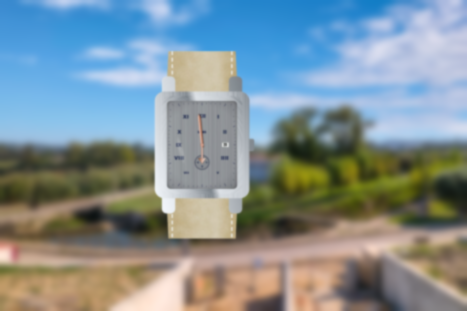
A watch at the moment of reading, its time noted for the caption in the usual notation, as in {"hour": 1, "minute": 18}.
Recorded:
{"hour": 5, "minute": 59}
